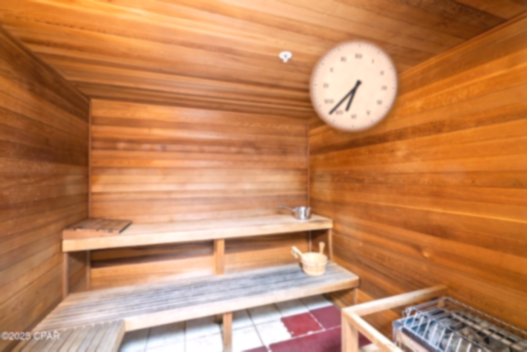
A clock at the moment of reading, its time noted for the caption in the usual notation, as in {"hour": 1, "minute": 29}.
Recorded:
{"hour": 6, "minute": 37}
